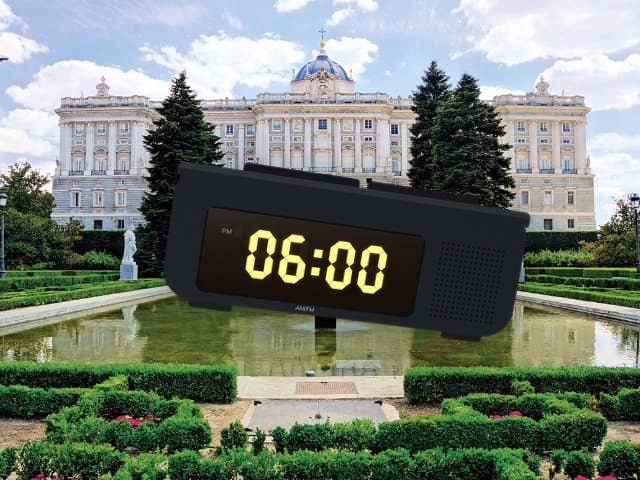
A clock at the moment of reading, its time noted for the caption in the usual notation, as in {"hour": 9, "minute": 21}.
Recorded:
{"hour": 6, "minute": 0}
